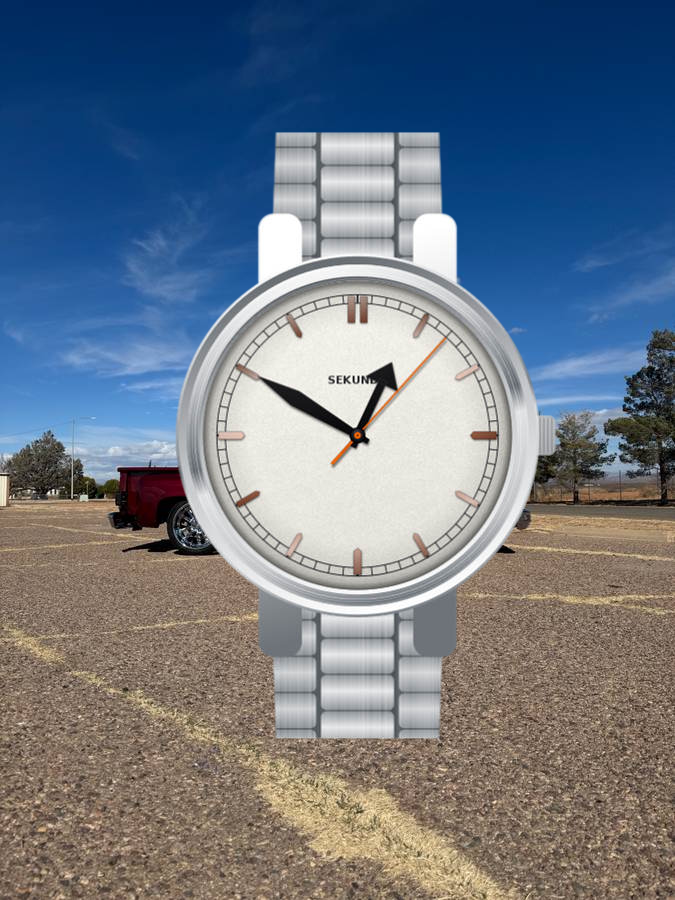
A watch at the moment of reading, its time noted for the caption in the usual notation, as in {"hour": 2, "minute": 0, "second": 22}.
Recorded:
{"hour": 12, "minute": 50, "second": 7}
